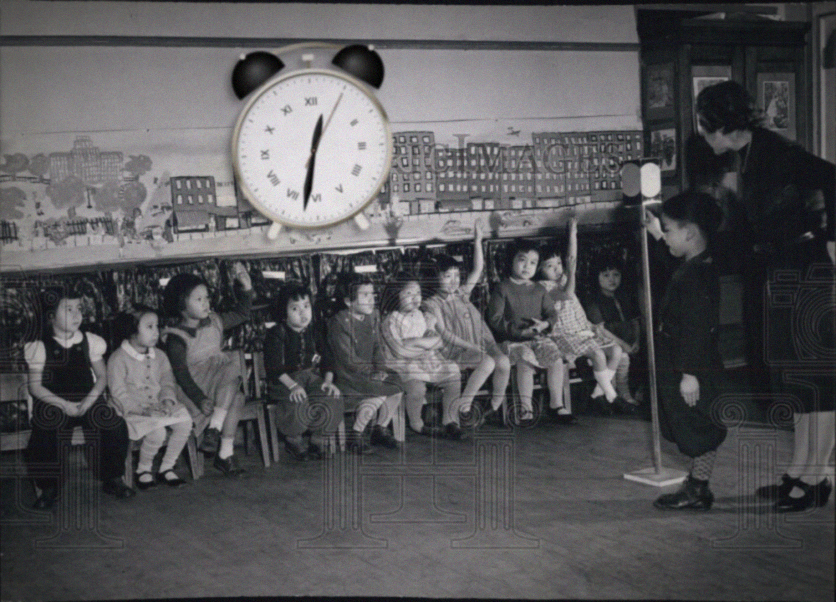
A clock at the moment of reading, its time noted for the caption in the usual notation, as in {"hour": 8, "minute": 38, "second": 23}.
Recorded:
{"hour": 12, "minute": 32, "second": 5}
